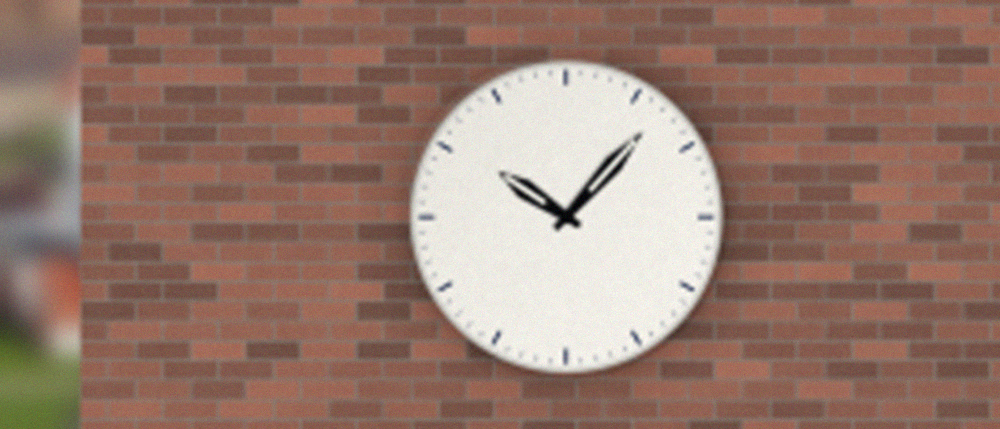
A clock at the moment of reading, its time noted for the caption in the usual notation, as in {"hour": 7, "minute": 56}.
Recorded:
{"hour": 10, "minute": 7}
